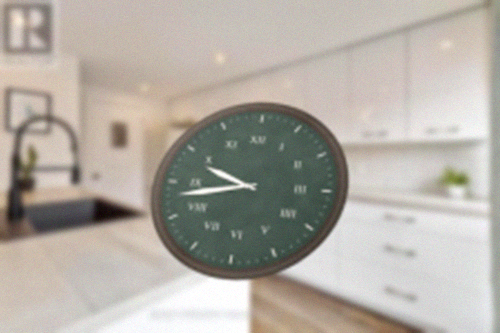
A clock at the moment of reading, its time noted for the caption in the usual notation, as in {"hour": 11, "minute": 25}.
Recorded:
{"hour": 9, "minute": 43}
